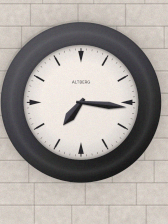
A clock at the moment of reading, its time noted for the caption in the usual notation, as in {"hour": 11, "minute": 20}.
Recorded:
{"hour": 7, "minute": 16}
